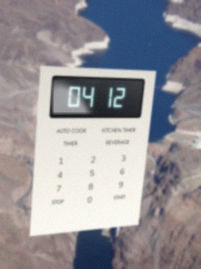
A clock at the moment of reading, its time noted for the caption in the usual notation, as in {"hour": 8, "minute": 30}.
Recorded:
{"hour": 4, "minute": 12}
